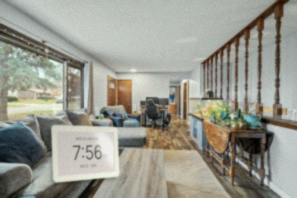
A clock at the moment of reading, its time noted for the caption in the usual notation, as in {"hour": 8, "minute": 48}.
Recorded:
{"hour": 7, "minute": 56}
